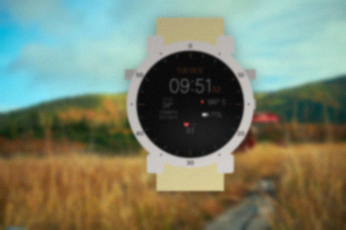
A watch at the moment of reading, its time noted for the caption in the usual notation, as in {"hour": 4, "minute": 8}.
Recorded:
{"hour": 9, "minute": 51}
